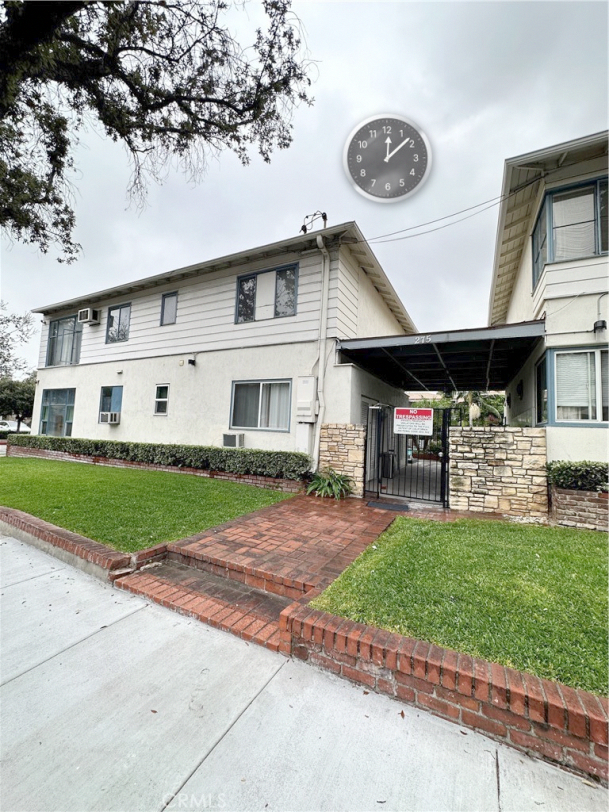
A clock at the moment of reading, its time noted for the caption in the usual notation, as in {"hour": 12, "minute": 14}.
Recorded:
{"hour": 12, "minute": 8}
